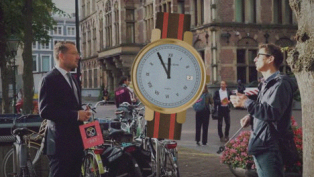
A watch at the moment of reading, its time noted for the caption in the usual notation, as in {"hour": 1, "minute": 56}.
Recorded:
{"hour": 11, "minute": 55}
